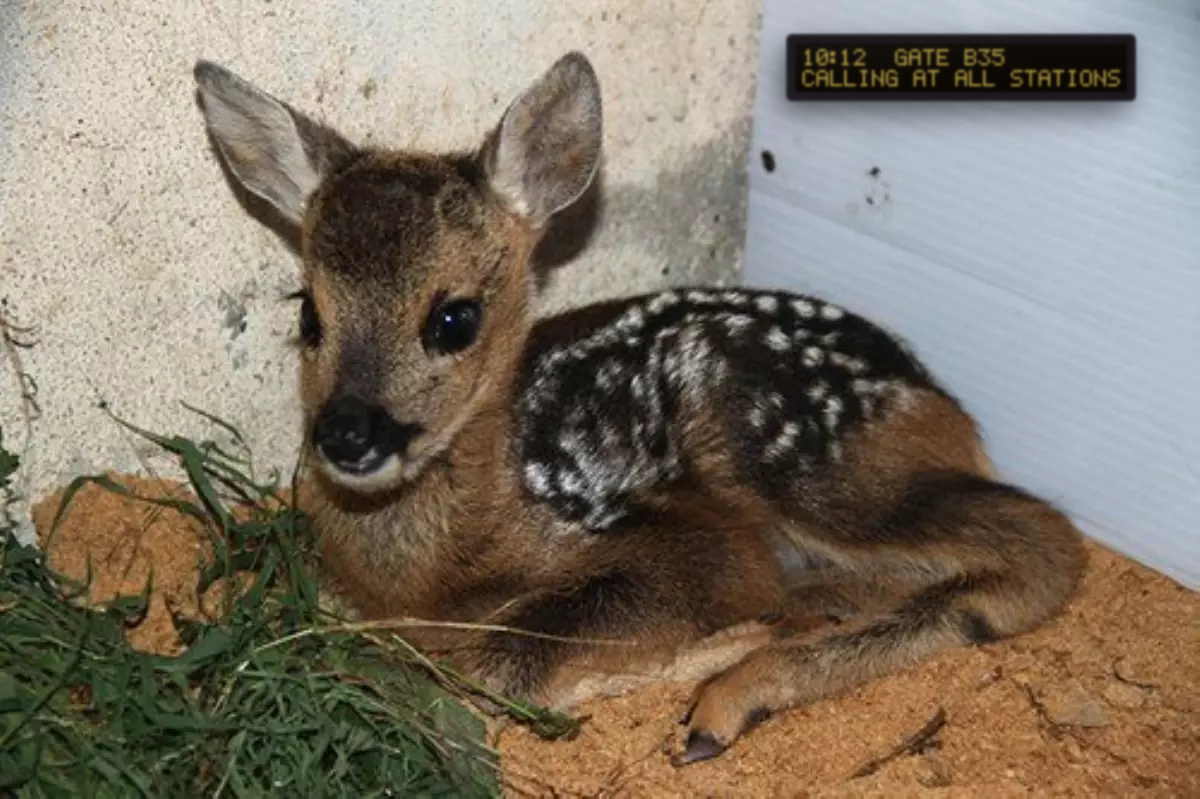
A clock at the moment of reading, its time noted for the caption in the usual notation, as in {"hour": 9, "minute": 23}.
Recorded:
{"hour": 10, "minute": 12}
